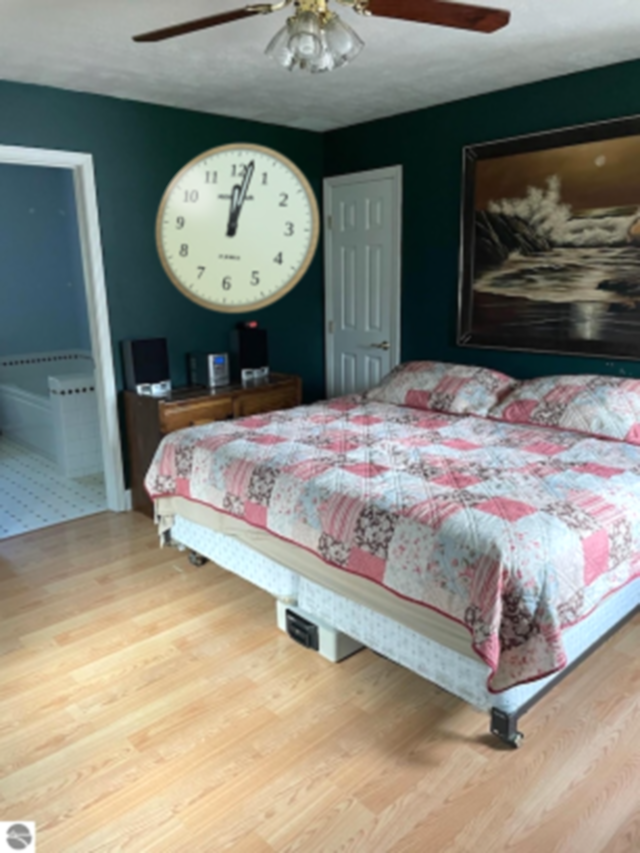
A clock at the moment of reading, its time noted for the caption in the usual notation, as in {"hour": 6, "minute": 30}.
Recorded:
{"hour": 12, "minute": 2}
